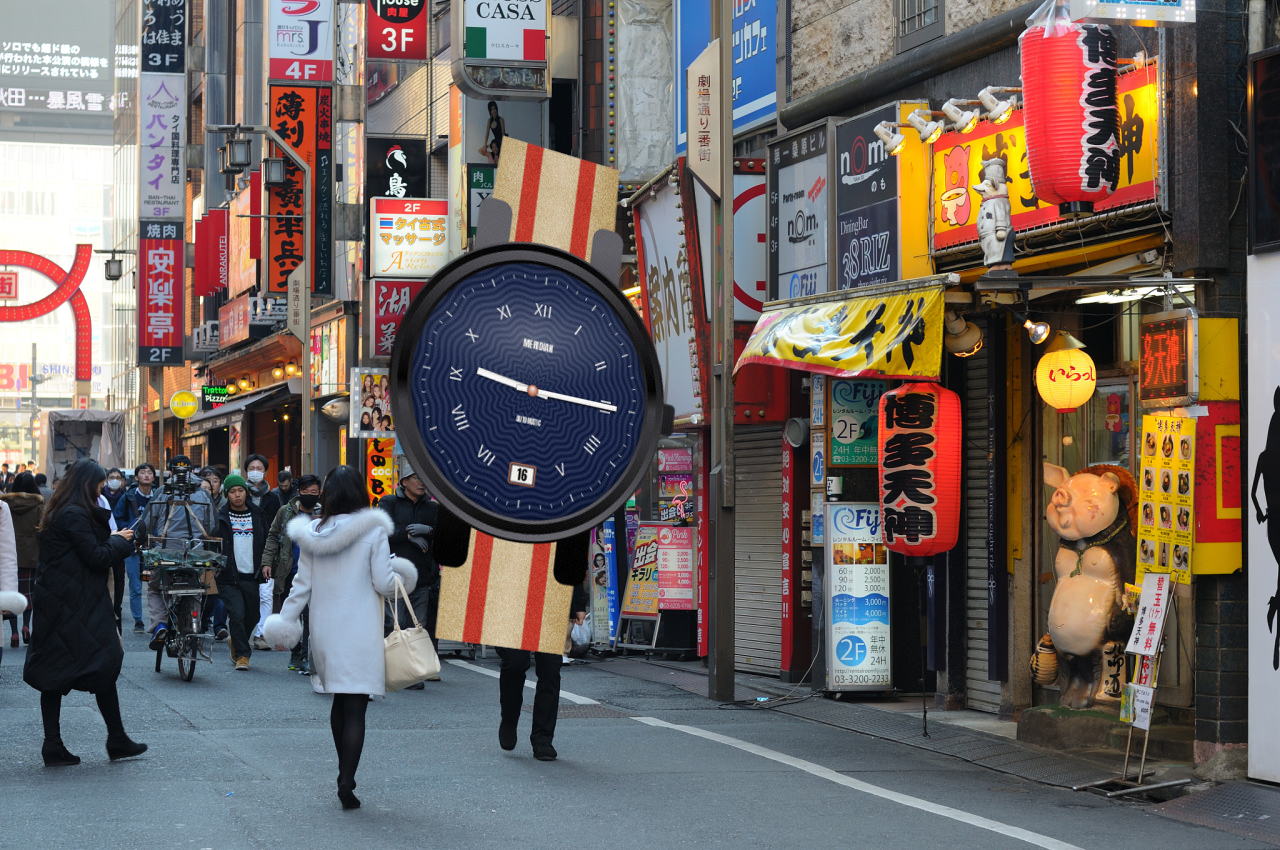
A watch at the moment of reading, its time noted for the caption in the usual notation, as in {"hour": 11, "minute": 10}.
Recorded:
{"hour": 9, "minute": 15}
